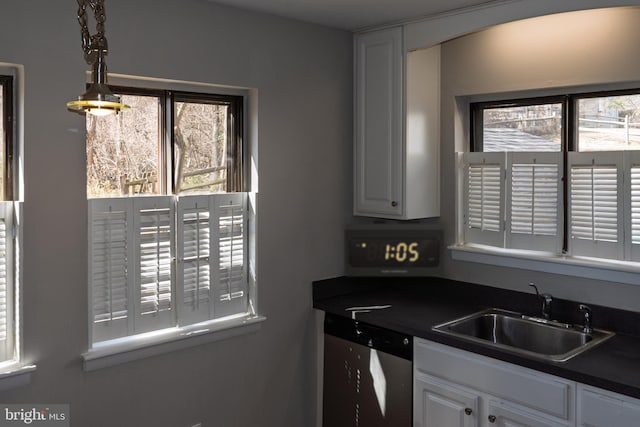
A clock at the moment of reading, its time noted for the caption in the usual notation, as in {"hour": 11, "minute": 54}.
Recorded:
{"hour": 1, "minute": 5}
